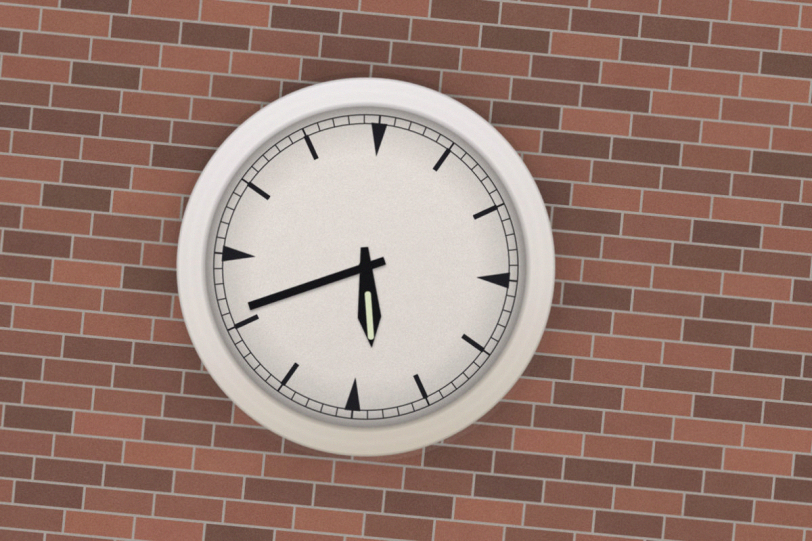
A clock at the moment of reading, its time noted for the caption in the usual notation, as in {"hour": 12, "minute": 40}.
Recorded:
{"hour": 5, "minute": 41}
